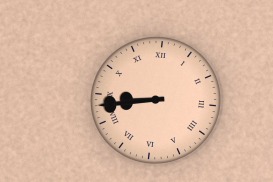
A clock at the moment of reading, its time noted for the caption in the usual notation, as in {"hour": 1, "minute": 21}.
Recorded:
{"hour": 8, "minute": 43}
